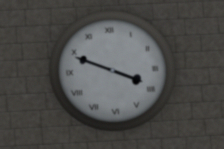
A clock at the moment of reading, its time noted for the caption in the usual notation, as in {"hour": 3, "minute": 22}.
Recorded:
{"hour": 3, "minute": 49}
